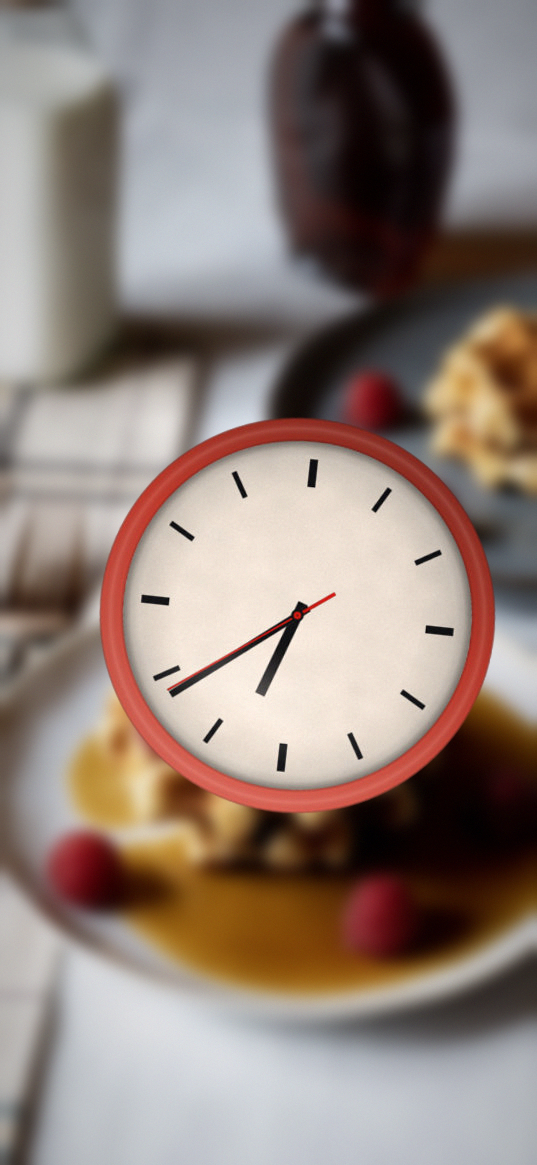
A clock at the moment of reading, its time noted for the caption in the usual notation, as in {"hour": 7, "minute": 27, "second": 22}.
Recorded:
{"hour": 6, "minute": 38, "second": 39}
